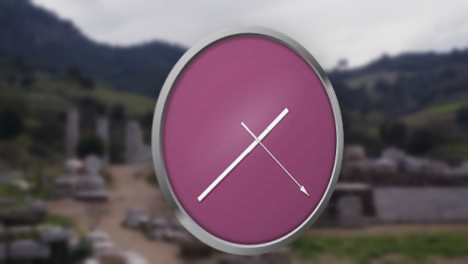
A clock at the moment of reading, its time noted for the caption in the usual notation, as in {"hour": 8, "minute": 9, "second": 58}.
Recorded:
{"hour": 1, "minute": 38, "second": 22}
